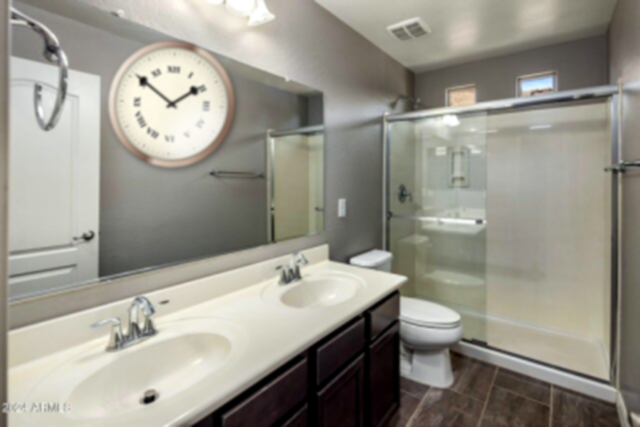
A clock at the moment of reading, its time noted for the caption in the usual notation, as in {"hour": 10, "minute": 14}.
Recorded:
{"hour": 1, "minute": 51}
